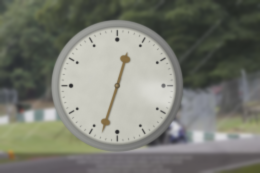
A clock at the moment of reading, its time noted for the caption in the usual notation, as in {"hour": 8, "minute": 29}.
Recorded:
{"hour": 12, "minute": 33}
